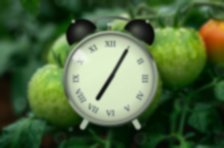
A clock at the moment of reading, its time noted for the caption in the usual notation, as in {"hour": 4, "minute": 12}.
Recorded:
{"hour": 7, "minute": 5}
